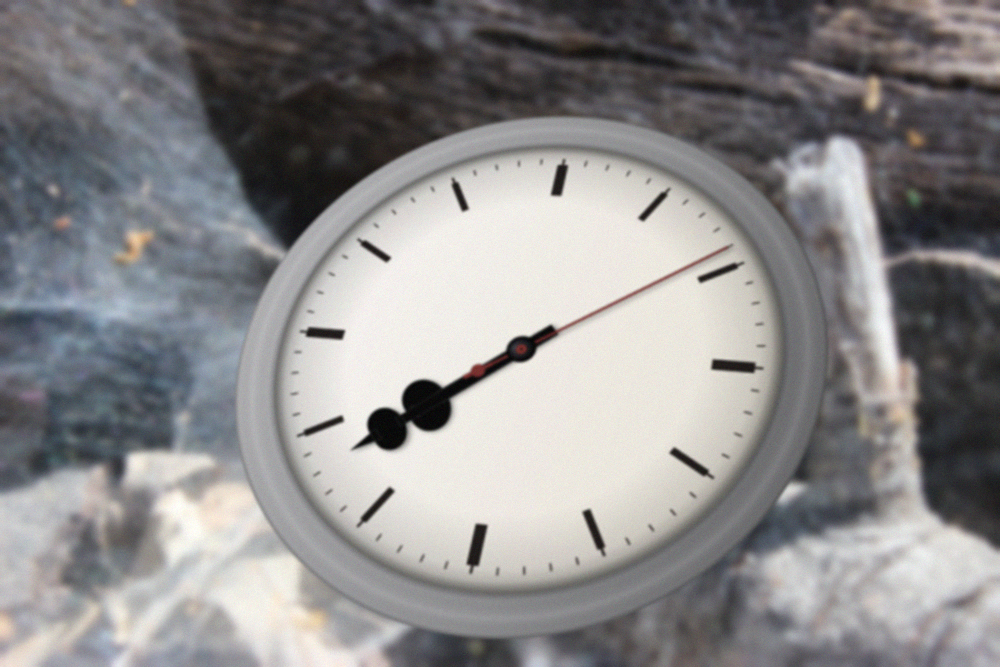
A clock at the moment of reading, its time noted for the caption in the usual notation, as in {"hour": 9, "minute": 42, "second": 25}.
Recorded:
{"hour": 7, "minute": 38, "second": 9}
